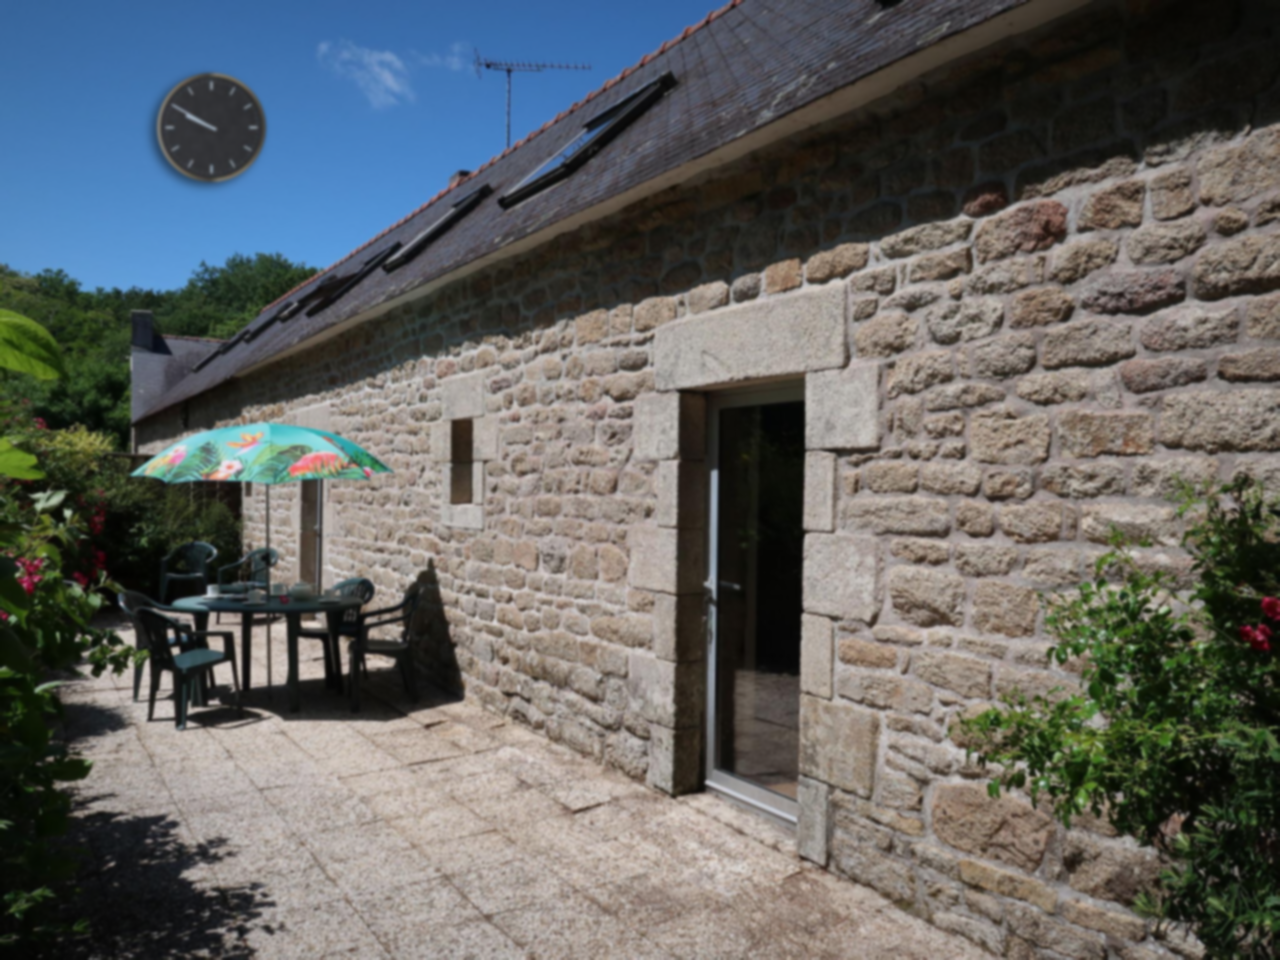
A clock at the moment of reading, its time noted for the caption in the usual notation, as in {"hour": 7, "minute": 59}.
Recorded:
{"hour": 9, "minute": 50}
